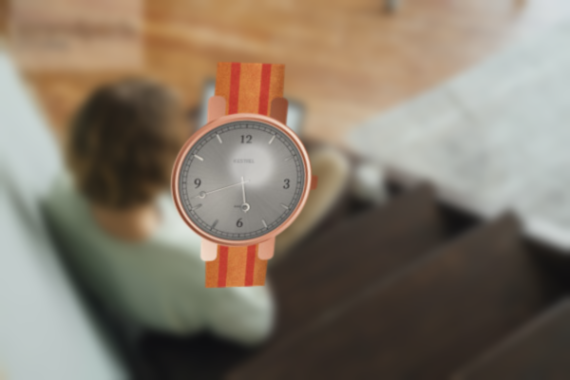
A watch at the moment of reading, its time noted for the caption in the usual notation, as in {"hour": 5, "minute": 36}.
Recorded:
{"hour": 5, "minute": 42}
